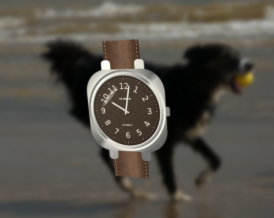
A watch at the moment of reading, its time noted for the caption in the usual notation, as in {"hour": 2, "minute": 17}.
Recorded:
{"hour": 10, "minute": 2}
